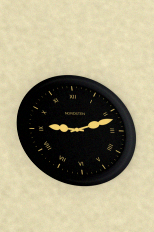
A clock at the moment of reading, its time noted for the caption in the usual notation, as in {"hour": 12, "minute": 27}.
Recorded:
{"hour": 9, "minute": 12}
